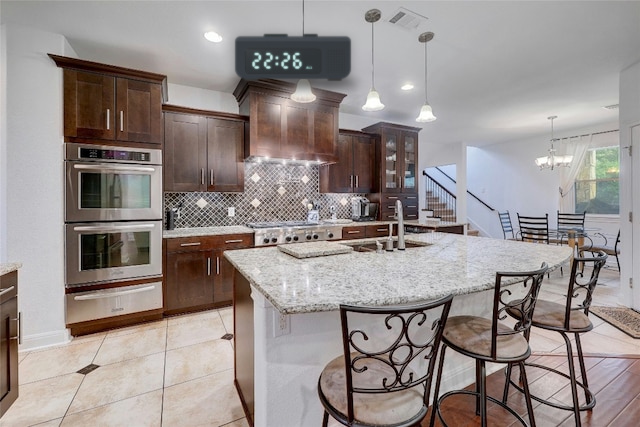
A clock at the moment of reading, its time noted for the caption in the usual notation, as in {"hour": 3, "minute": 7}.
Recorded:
{"hour": 22, "minute": 26}
